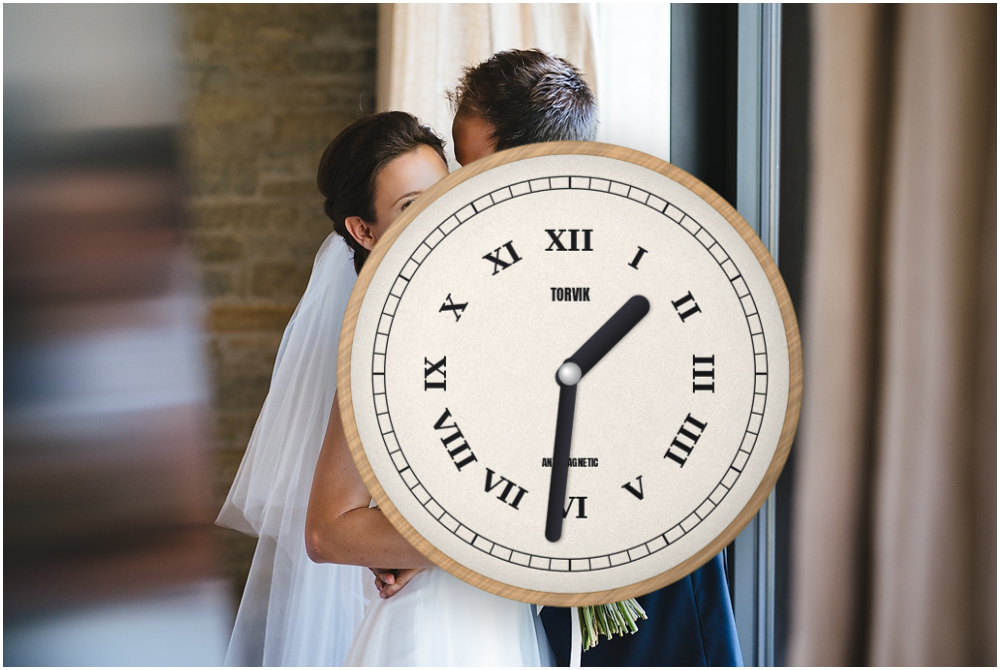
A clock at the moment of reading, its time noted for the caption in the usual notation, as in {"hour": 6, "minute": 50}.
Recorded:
{"hour": 1, "minute": 31}
